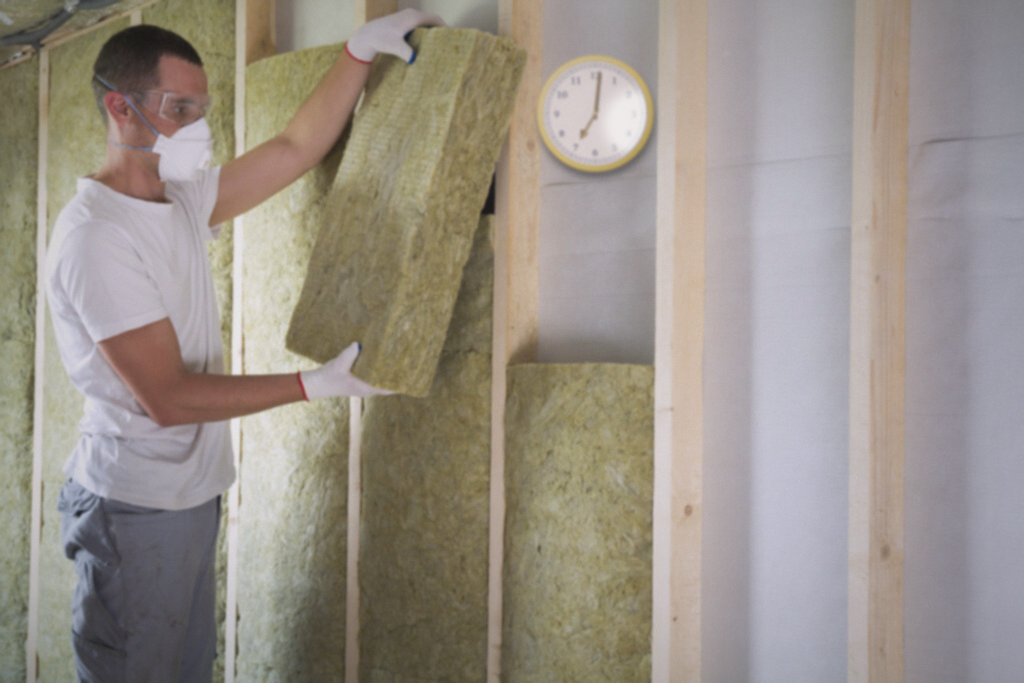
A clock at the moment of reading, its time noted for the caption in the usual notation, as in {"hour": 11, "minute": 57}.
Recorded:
{"hour": 7, "minute": 1}
